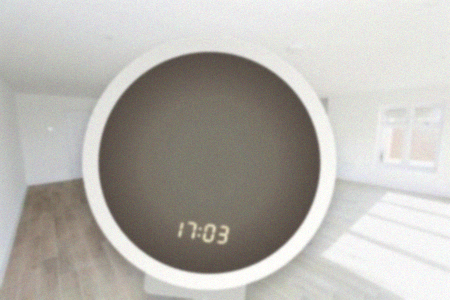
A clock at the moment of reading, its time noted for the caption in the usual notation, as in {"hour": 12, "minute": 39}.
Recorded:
{"hour": 17, "minute": 3}
